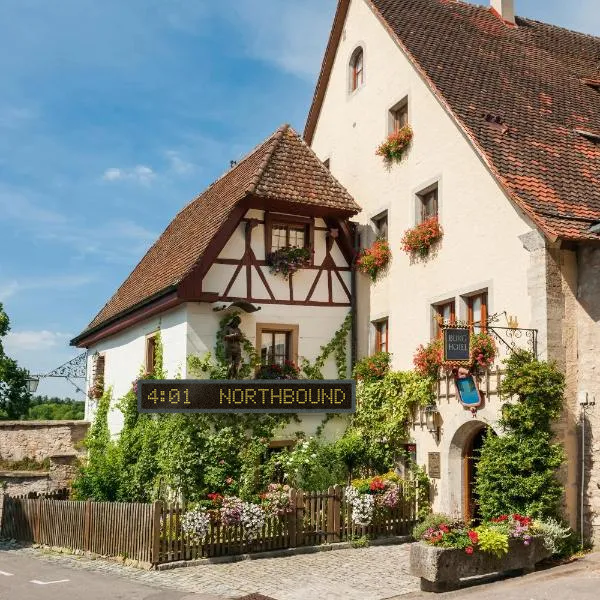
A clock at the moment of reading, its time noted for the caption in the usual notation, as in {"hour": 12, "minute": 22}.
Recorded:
{"hour": 4, "minute": 1}
